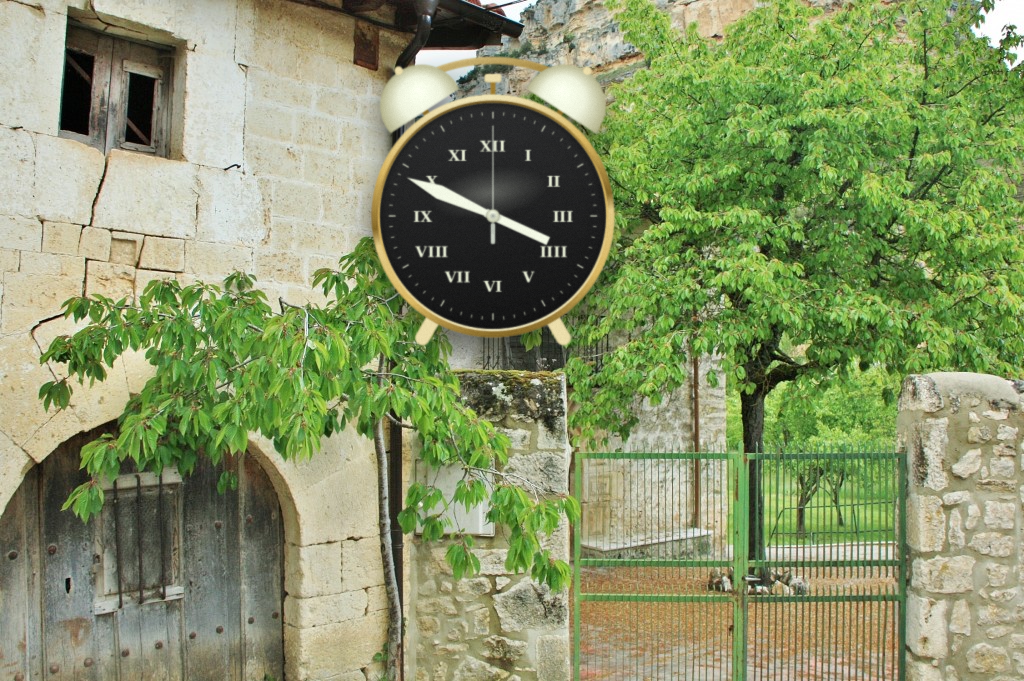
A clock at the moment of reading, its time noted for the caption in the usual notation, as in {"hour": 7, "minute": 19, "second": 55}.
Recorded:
{"hour": 3, "minute": 49, "second": 0}
